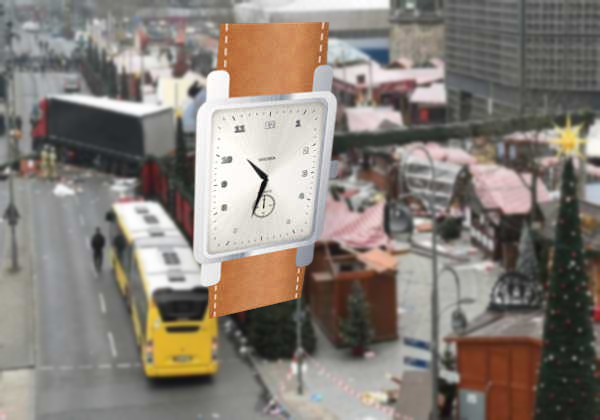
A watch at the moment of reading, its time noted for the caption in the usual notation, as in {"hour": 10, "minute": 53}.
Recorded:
{"hour": 10, "minute": 33}
